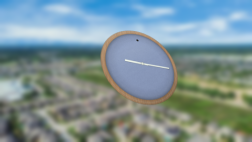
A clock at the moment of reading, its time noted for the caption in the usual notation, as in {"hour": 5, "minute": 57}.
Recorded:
{"hour": 9, "minute": 16}
